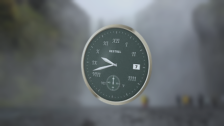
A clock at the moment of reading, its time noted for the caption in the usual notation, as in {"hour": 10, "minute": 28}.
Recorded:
{"hour": 9, "minute": 42}
